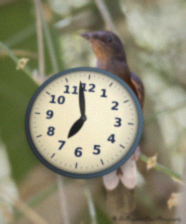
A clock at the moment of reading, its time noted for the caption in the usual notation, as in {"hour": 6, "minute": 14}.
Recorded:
{"hour": 6, "minute": 58}
